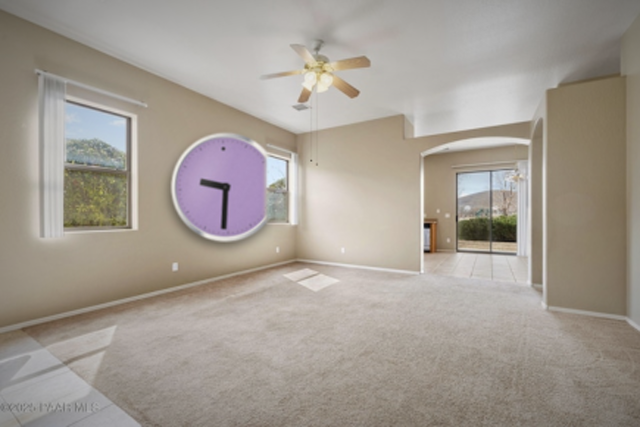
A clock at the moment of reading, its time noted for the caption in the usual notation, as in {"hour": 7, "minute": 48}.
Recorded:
{"hour": 9, "minute": 31}
